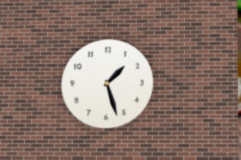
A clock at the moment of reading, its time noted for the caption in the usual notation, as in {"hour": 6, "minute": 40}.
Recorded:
{"hour": 1, "minute": 27}
